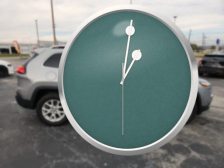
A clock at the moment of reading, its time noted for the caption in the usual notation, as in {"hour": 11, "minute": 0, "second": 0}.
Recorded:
{"hour": 1, "minute": 1, "second": 30}
